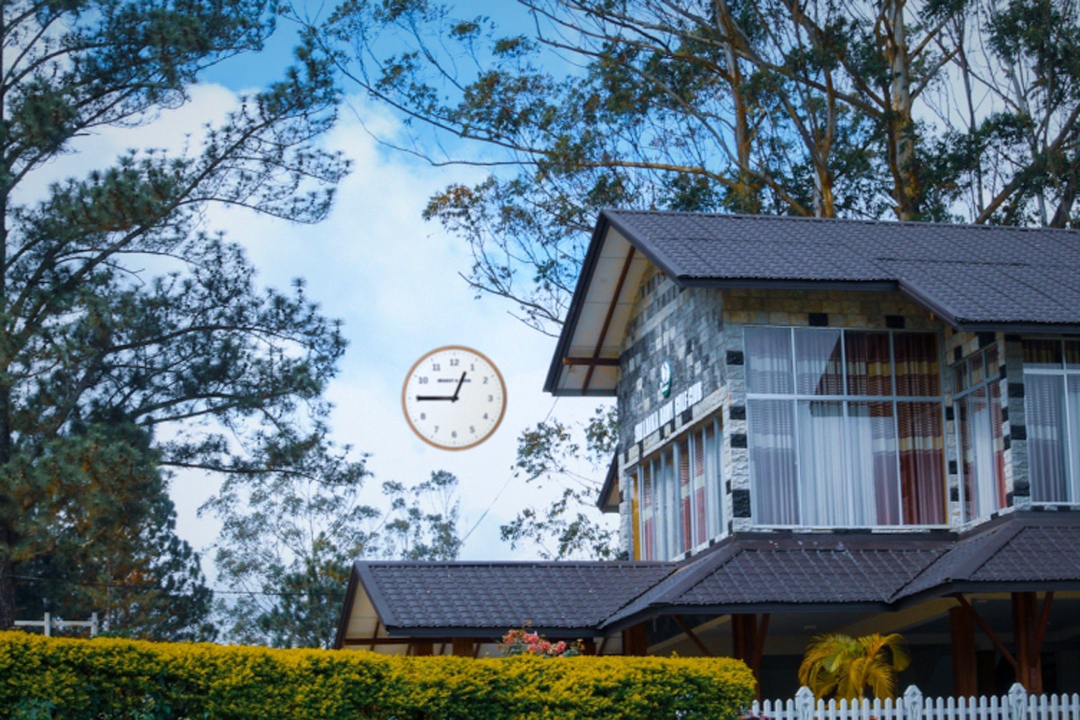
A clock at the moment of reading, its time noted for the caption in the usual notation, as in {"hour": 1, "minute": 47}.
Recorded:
{"hour": 12, "minute": 45}
